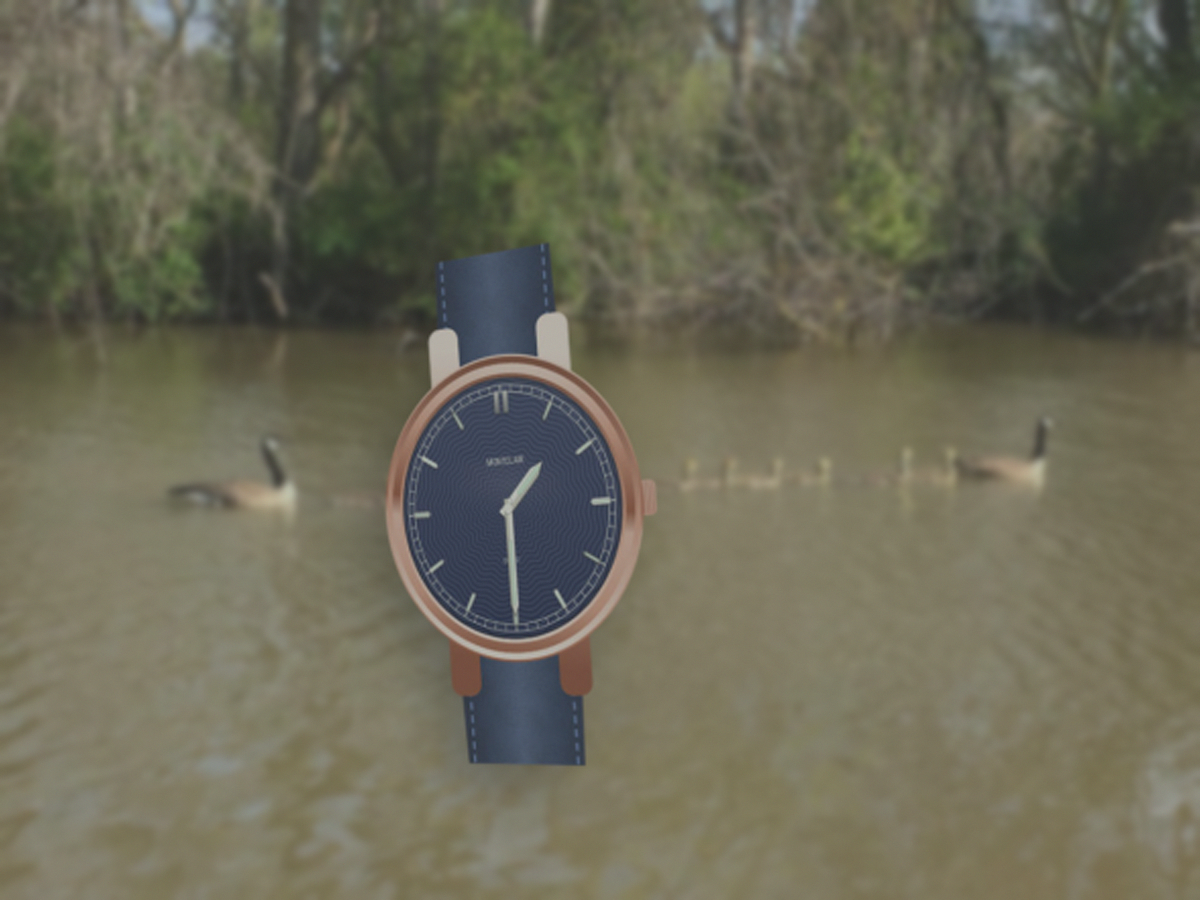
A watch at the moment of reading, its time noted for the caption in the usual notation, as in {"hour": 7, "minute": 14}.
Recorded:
{"hour": 1, "minute": 30}
